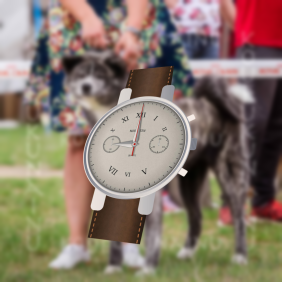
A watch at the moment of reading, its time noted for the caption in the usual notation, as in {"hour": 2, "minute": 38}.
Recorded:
{"hour": 9, "minute": 0}
